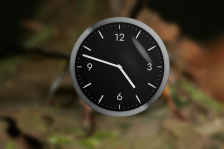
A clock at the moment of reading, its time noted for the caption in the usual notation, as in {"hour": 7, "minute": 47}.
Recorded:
{"hour": 4, "minute": 48}
